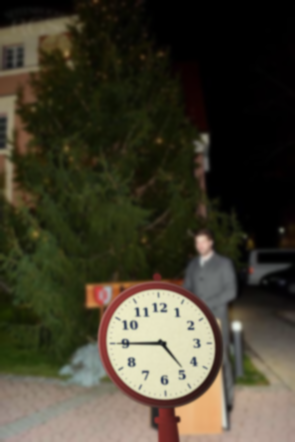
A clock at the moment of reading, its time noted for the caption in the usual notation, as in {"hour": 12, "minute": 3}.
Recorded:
{"hour": 4, "minute": 45}
